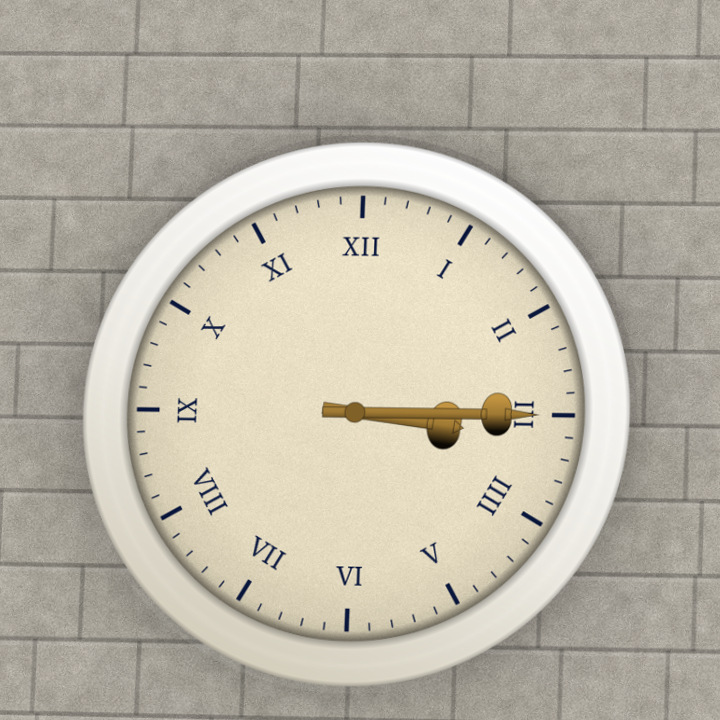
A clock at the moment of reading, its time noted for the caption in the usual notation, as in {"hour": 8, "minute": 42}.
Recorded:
{"hour": 3, "minute": 15}
